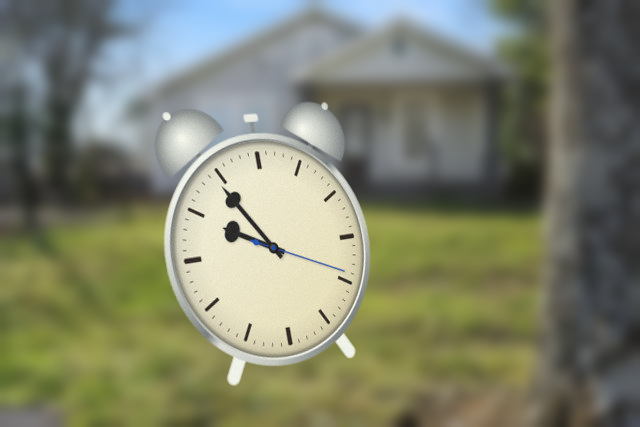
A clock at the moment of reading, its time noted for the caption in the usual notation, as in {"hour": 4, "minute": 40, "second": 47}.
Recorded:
{"hour": 9, "minute": 54, "second": 19}
